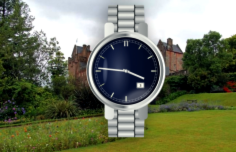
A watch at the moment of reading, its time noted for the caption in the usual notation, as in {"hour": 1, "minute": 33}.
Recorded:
{"hour": 3, "minute": 46}
